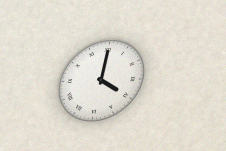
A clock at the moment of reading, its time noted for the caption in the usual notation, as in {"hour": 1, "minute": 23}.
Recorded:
{"hour": 4, "minute": 0}
